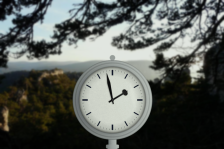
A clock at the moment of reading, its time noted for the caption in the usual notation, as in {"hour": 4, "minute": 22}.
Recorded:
{"hour": 1, "minute": 58}
